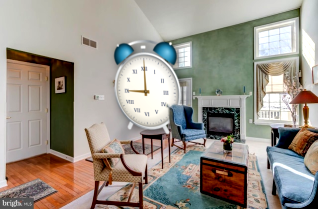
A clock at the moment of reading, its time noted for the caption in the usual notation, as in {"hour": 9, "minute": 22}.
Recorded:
{"hour": 9, "minute": 0}
